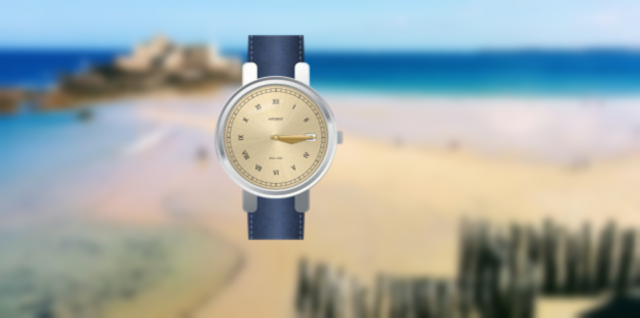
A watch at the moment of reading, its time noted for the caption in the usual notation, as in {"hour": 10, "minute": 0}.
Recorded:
{"hour": 3, "minute": 15}
